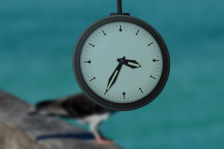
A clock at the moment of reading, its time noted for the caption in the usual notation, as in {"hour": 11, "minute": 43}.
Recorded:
{"hour": 3, "minute": 35}
